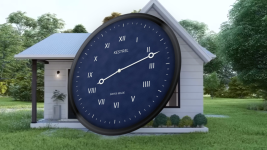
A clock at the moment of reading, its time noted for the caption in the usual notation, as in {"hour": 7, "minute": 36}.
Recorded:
{"hour": 8, "minute": 12}
